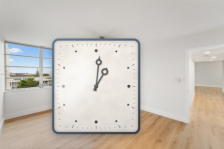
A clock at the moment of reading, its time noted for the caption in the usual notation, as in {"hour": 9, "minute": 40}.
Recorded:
{"hour": 1, "minute": 1}
